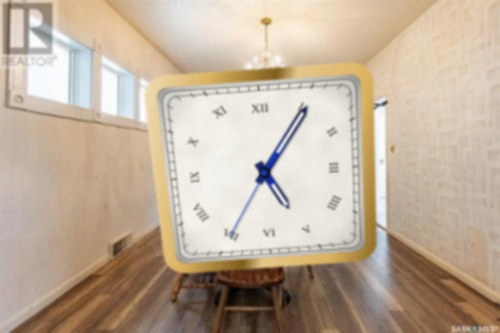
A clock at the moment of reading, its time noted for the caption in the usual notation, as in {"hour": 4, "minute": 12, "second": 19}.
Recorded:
{"hour": 5, "minute": 5, "second": 35}
